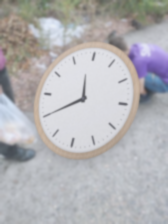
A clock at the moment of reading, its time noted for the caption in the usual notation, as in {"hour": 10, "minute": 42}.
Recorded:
{"hour": 11, "minute": 40}
